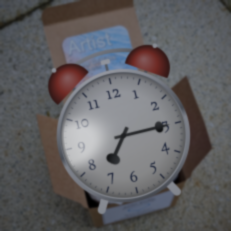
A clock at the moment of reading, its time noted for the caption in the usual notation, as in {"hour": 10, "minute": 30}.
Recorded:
{"hour": 7, "minute": 15}
